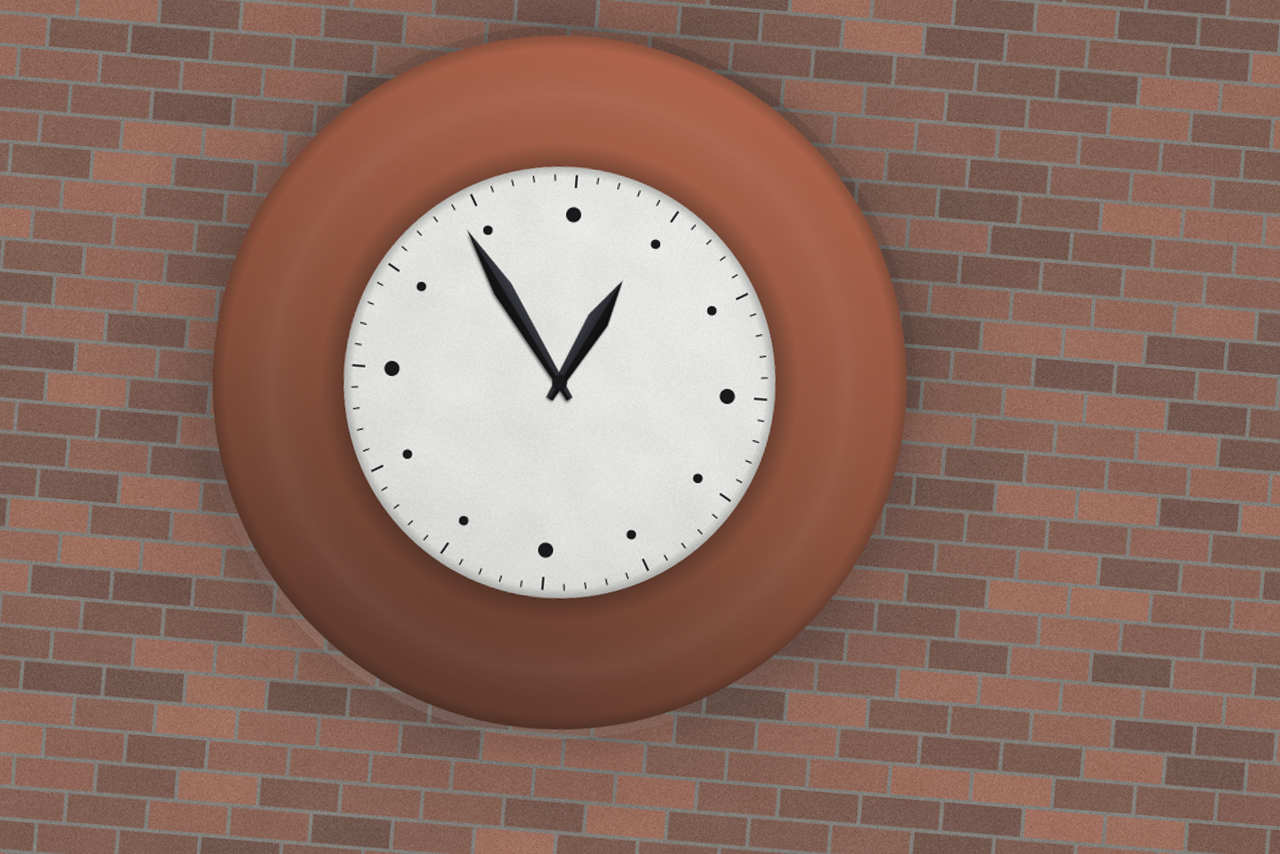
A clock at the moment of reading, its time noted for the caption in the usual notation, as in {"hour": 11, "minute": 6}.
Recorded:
{"hour": 12, "minute": 54}
